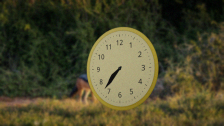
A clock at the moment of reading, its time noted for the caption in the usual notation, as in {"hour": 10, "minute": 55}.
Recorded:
{"hour": 7, "minute": 37}
